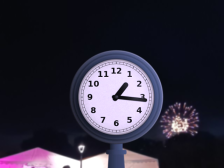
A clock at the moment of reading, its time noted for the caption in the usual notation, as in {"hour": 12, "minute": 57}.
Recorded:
{"hour": 1, "minute": 16}
